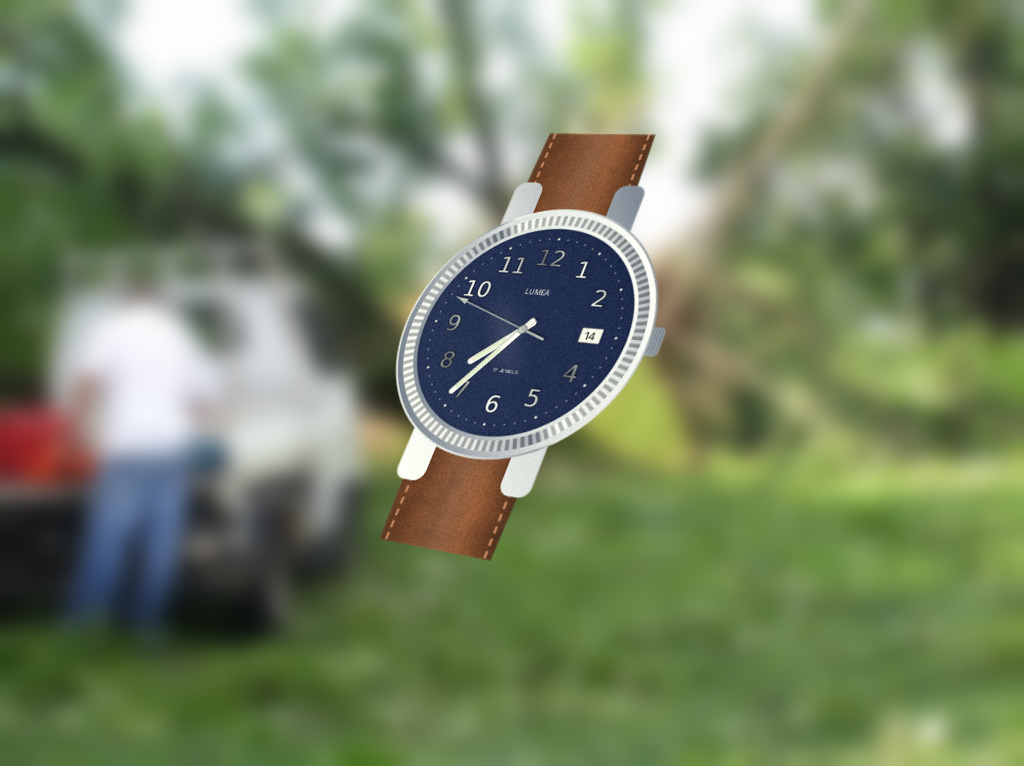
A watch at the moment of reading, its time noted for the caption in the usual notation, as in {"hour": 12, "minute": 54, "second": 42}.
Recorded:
{"hour": 7, "minute": 35, "second": 48}
